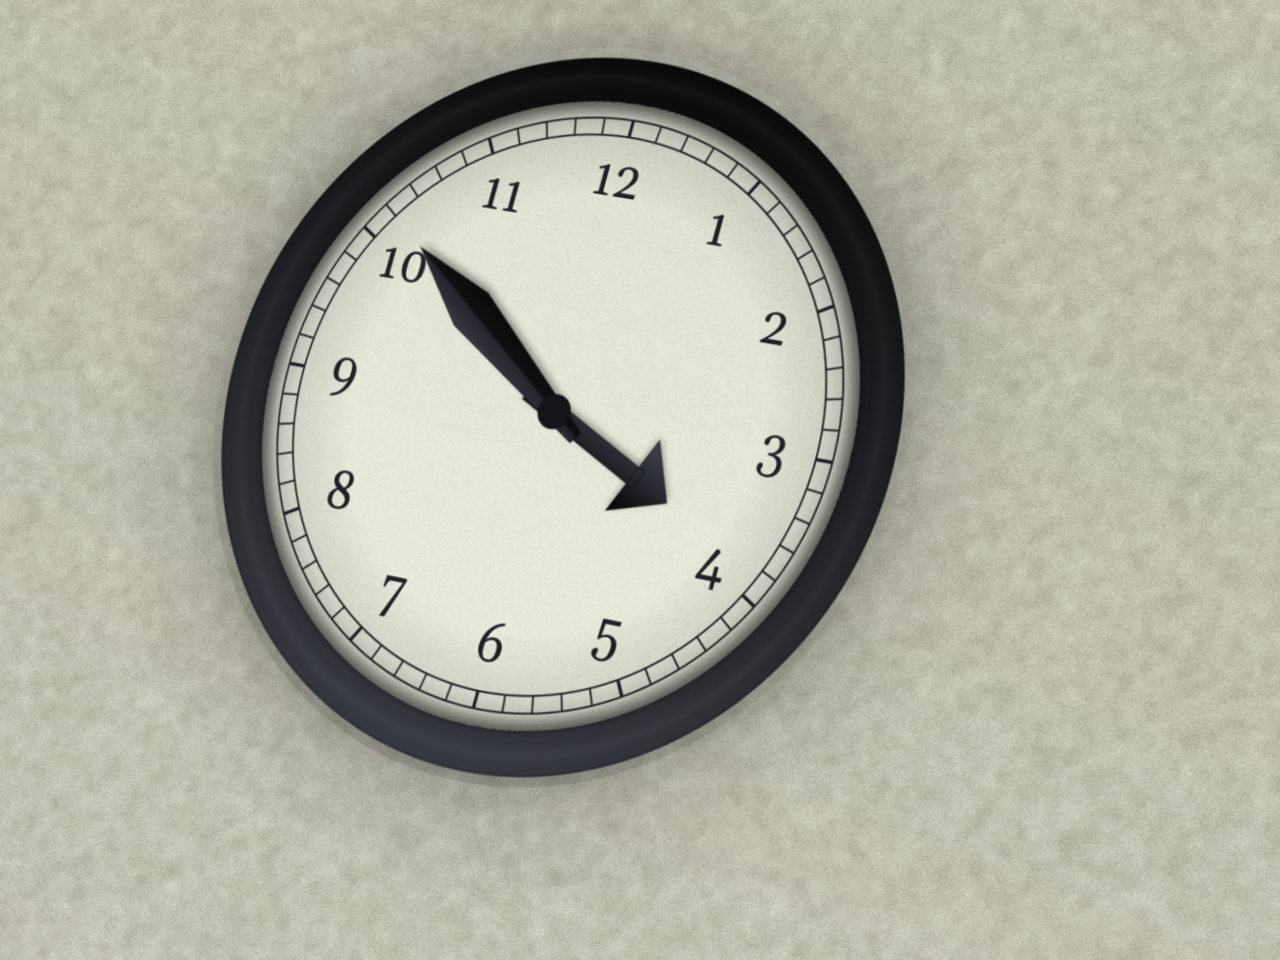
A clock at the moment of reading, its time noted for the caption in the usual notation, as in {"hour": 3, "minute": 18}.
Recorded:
{"hour": 3, "minute": 51}
